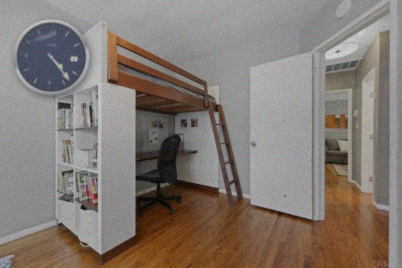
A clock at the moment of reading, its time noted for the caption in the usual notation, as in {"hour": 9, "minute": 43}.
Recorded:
{"hour": 4, "minute": 23}
